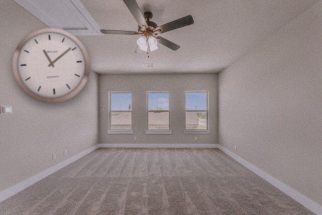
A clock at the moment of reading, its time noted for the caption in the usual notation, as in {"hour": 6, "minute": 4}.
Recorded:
{"hour": 11, "minute": 9}
